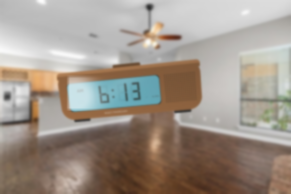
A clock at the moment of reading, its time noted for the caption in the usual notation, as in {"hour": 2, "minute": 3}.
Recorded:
{"hour": 6, "minute": 13}
